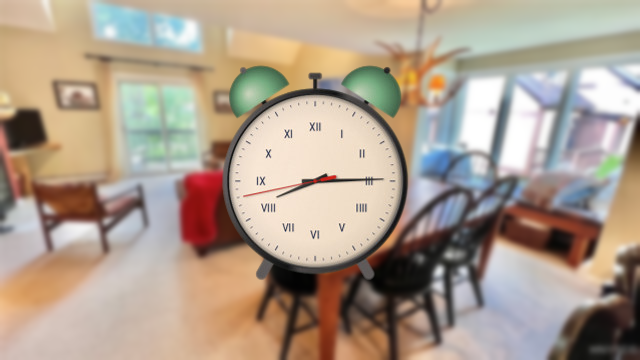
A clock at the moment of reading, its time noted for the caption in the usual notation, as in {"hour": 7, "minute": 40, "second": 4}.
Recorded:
{"hour": 8, "minute": 14, "second": 43}
